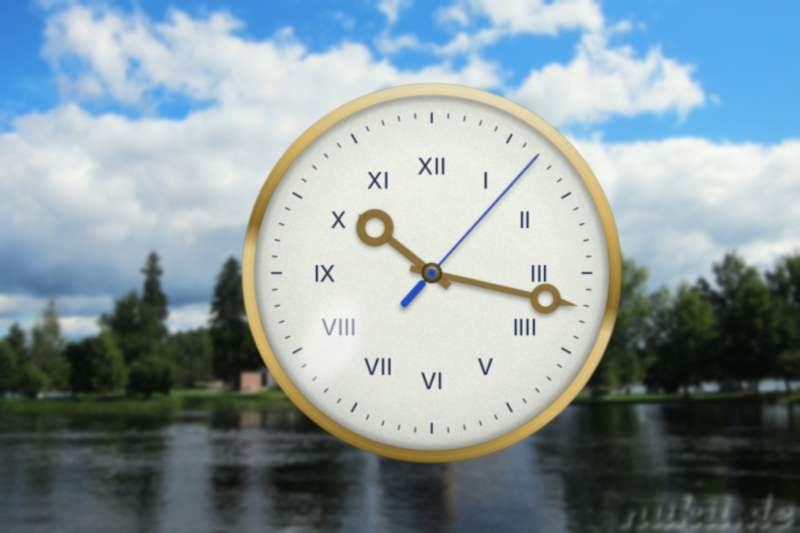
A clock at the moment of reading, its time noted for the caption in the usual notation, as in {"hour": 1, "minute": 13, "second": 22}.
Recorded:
{"hour": 10, "minute": 17, "second": 7}
